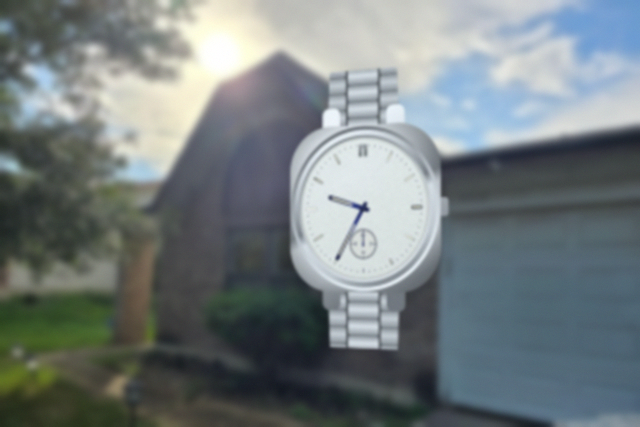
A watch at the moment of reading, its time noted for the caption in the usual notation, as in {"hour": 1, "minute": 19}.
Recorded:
{"hour": 9, "minute": 35}
